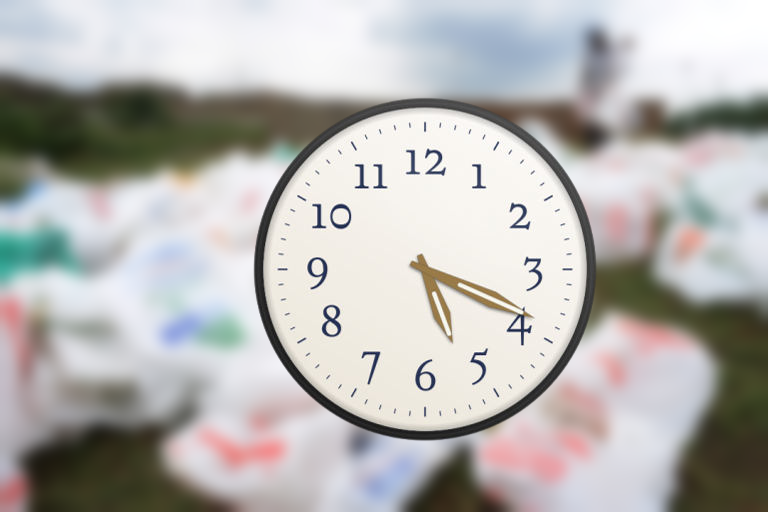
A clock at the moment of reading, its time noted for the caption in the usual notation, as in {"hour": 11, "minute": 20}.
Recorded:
{"hour": 5, "minute": 19}
